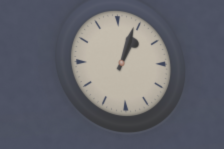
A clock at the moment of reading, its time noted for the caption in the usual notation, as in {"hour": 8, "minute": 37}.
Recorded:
{"hour": 1, "minute": 4}
